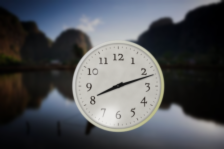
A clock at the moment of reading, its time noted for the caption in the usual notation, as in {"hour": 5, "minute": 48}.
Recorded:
{"hour": 8, "minute": 12}
